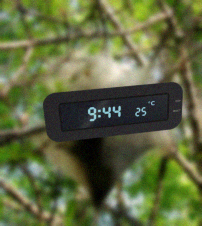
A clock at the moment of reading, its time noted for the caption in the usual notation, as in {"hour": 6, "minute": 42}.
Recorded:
{"hour": 9, "minute": 44}
